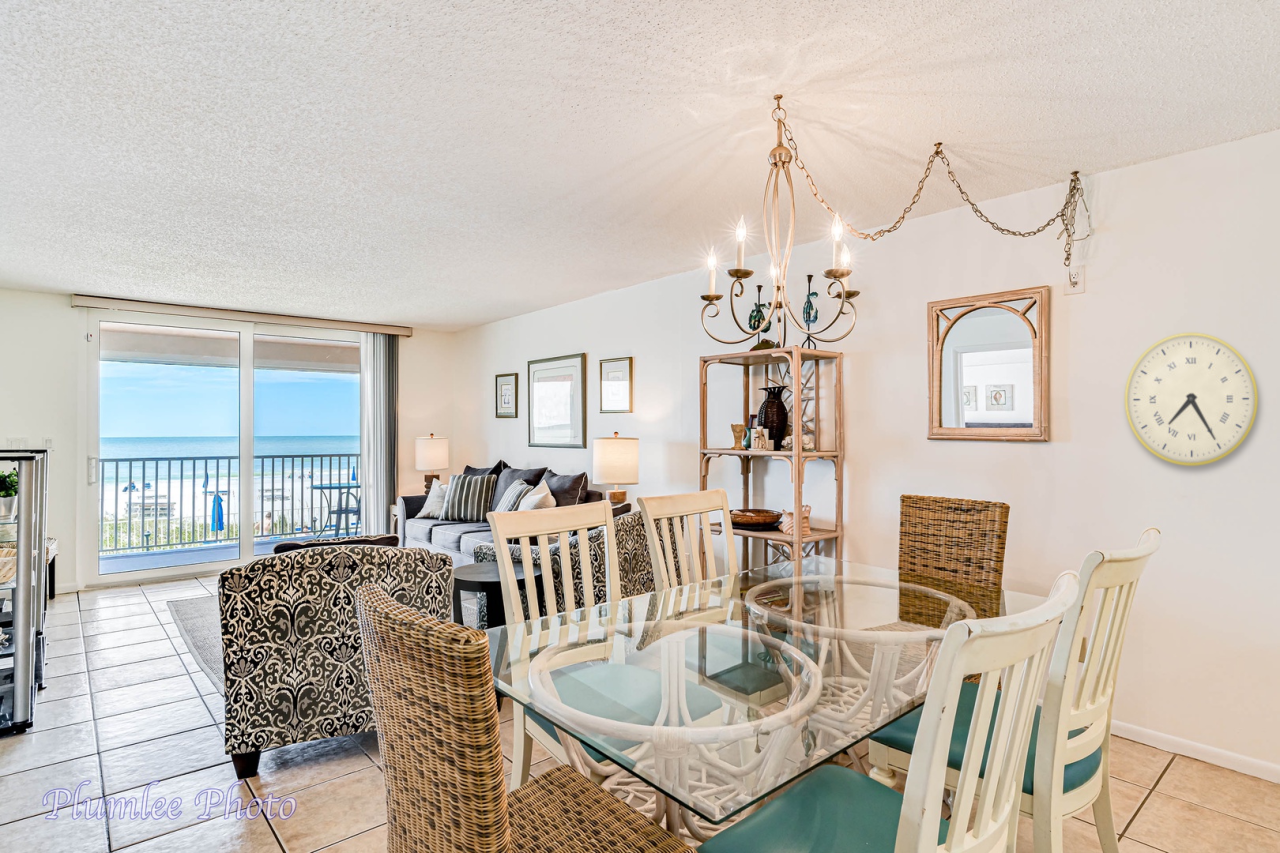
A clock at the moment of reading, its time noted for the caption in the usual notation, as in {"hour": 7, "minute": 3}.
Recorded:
{"hour": 7, "minute": 25}
